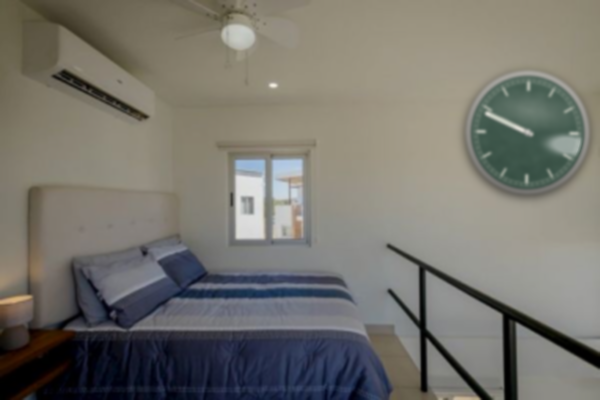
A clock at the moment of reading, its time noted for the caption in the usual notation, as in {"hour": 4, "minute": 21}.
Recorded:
{"hour": 9, "minute": 49}
